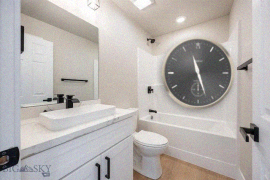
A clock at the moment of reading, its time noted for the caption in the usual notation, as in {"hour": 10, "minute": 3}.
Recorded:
{"hour": 11, "minute": 27}
